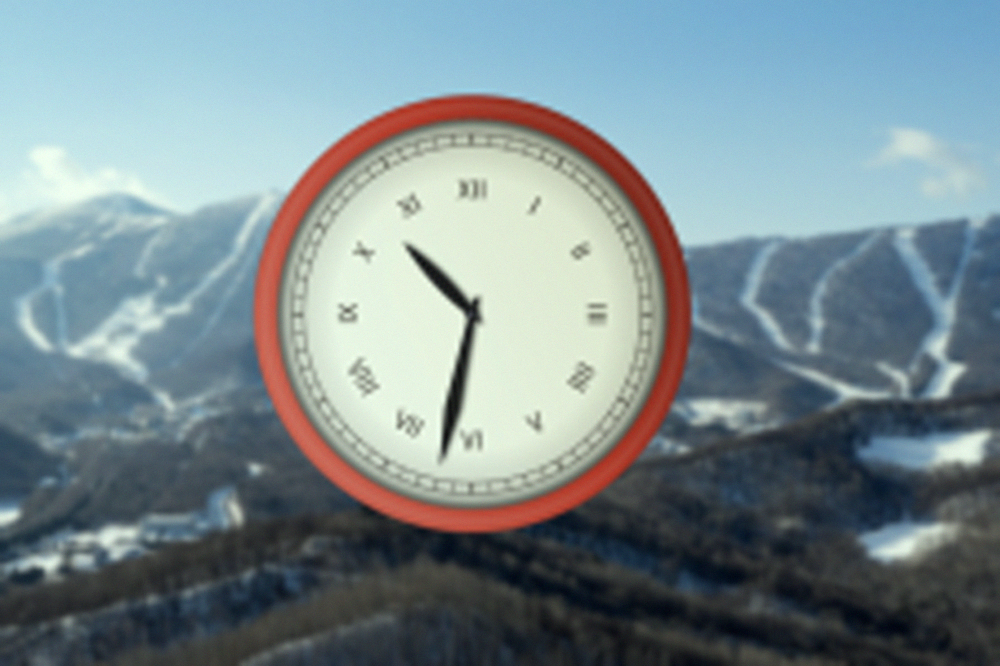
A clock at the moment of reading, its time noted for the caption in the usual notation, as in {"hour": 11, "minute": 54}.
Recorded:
{"hour": 10, "minute": 32}
